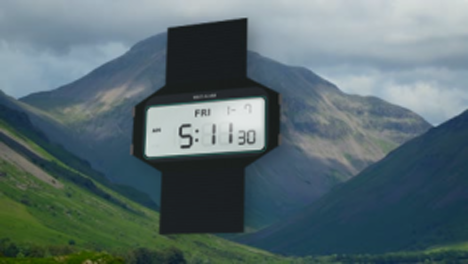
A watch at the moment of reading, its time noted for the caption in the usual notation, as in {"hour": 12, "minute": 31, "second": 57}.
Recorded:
{"hour": 5, "minute": 11, "second": 30}
